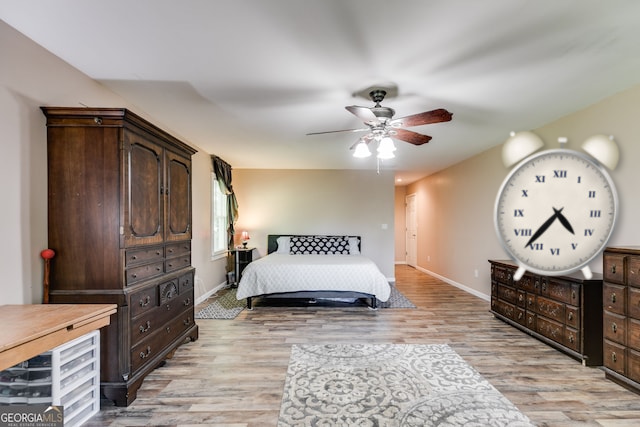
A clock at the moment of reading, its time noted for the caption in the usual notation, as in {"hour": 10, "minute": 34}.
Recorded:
{"hour": 4, "minute": 37}
